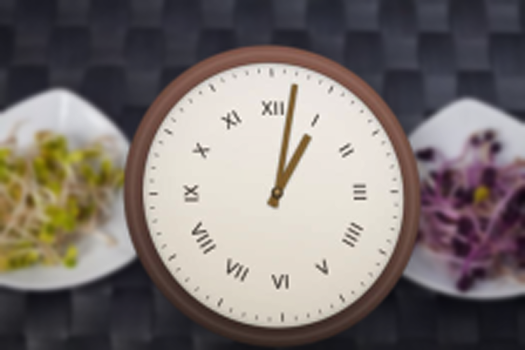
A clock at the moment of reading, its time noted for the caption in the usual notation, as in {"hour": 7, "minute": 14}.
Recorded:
{"hour": 1, "minute": 2}
